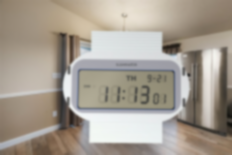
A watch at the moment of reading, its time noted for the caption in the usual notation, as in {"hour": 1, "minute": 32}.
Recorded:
{"hour": 11, "minute": 13}
